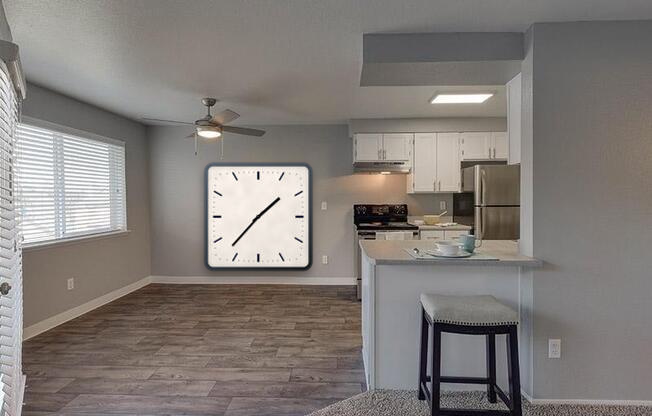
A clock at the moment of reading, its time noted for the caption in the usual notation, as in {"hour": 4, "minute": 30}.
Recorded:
{"hour": 1, "minute": 37}
